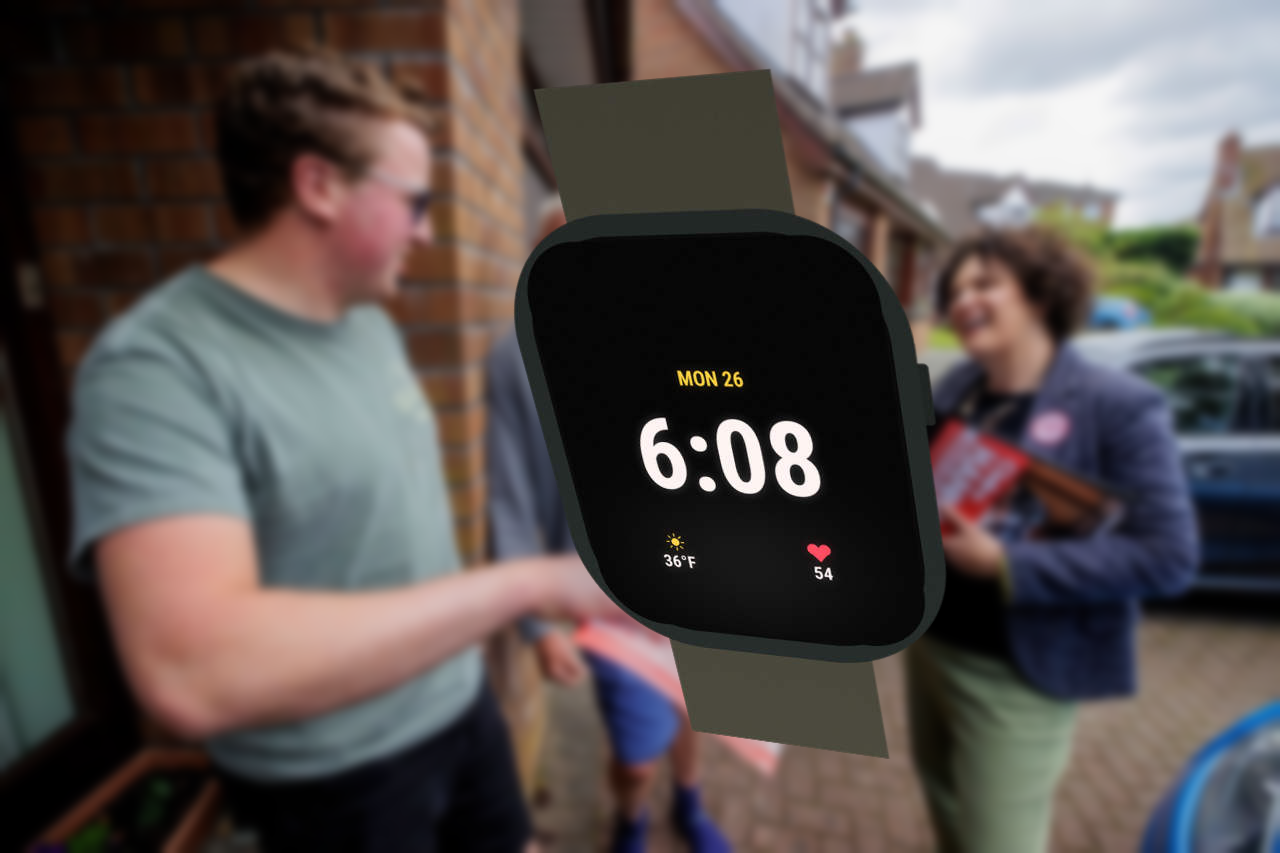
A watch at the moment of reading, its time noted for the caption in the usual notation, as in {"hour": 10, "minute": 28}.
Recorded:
{"hour": 6, "minute": 8}
